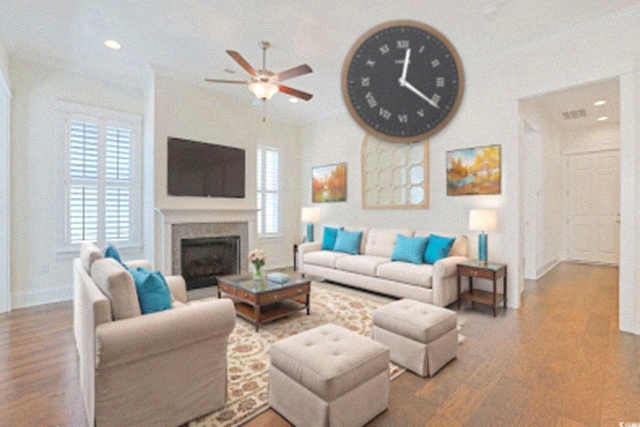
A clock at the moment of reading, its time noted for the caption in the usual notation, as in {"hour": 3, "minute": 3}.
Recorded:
{"hour": 12, "minute": 21}
